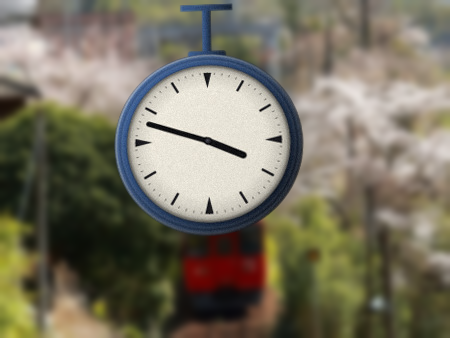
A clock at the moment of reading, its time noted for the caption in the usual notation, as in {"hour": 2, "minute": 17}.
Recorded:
{"hour": 3, "minute": 48}
